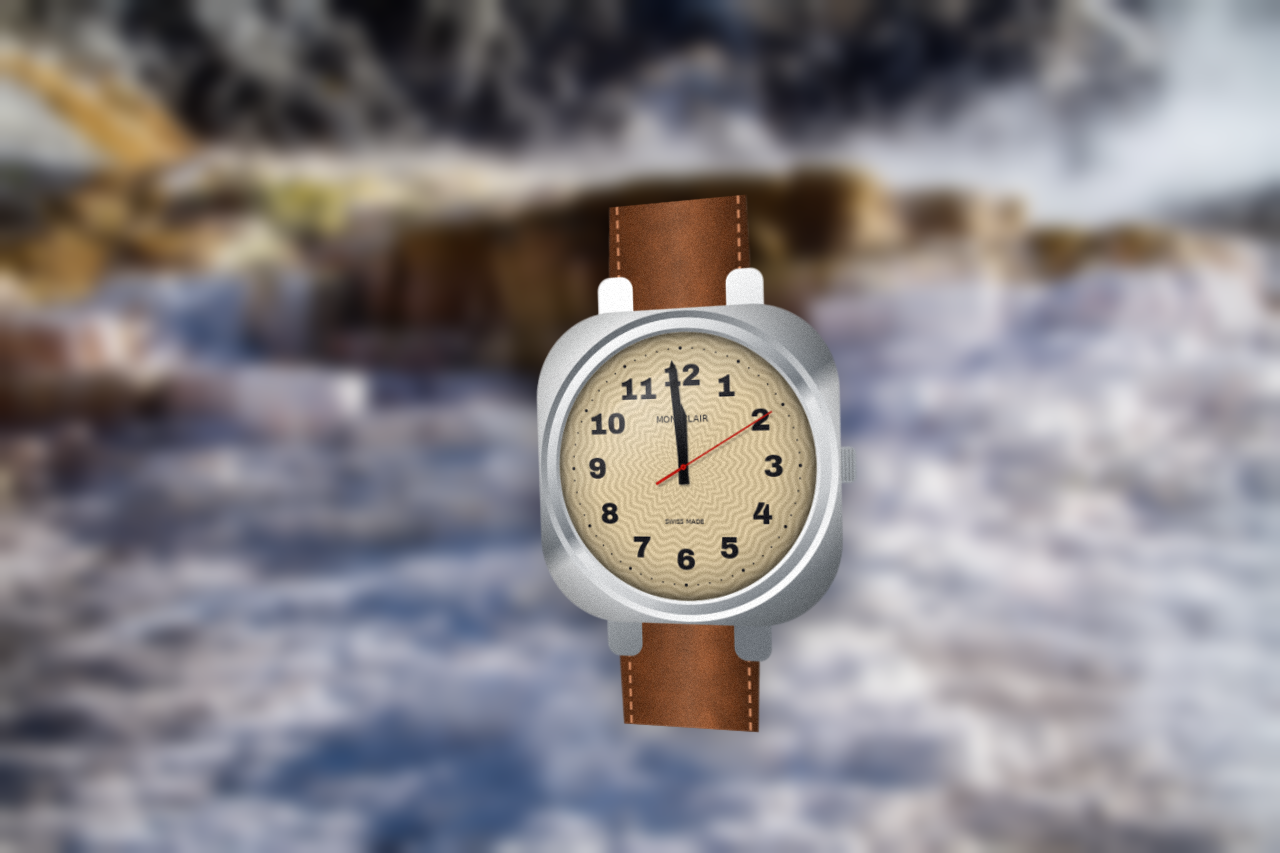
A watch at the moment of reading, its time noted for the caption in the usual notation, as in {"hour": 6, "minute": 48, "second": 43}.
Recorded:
{"hour": 11, "minute": 59, "second": 10}
